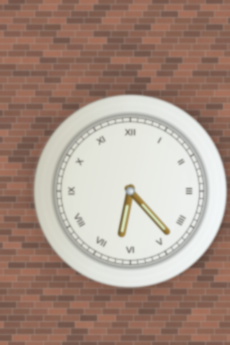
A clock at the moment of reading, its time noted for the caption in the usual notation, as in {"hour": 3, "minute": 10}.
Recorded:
{"hour": 6, "minute": 23}
